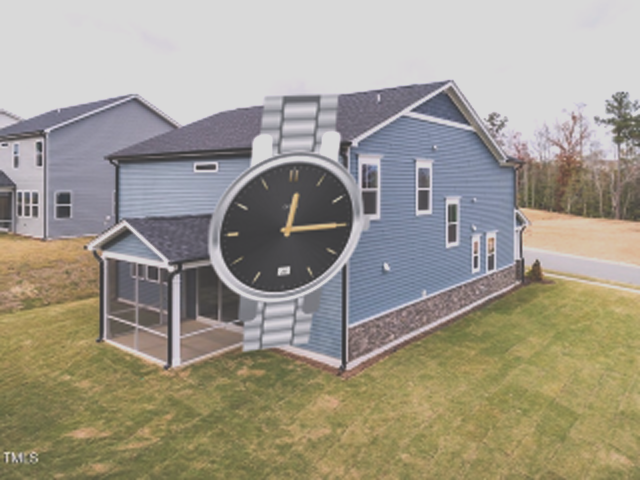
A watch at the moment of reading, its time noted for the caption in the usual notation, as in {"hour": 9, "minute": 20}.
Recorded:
{"hour": 12, "minute": 15}
